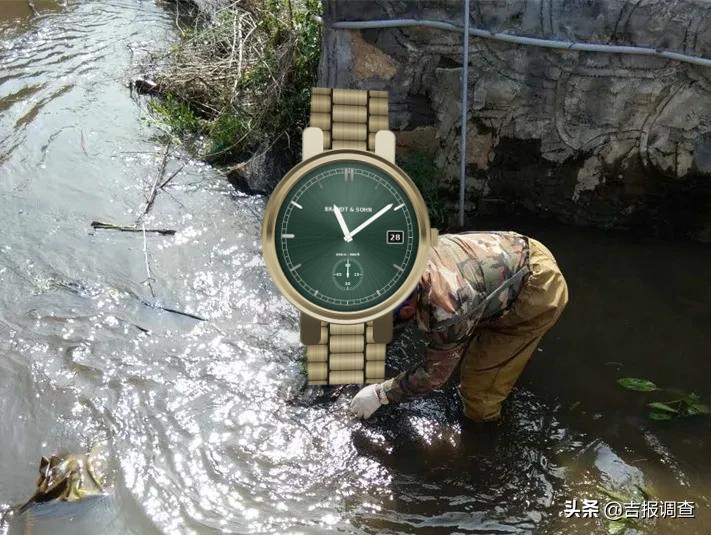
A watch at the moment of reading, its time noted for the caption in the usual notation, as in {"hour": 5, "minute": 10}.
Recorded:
{"hour": 11, "minute": 9}
